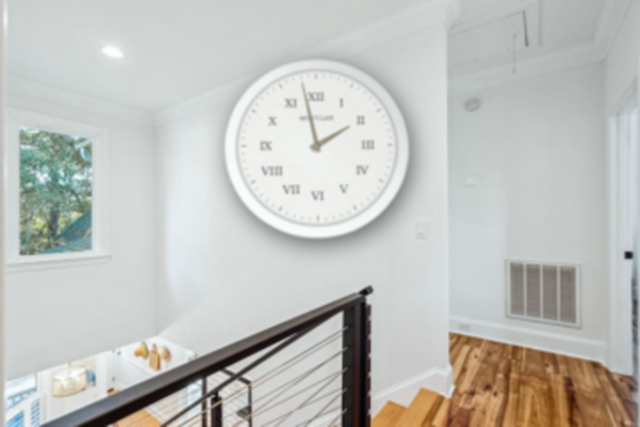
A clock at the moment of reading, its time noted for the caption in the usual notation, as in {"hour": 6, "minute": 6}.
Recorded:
{"hour": 1, "minute": 58}
